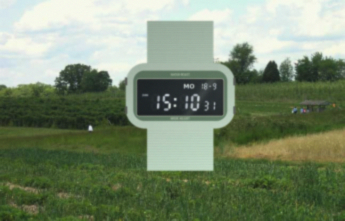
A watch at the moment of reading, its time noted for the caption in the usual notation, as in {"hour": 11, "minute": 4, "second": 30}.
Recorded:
{"hour": 15, "minute": 10, "second": 31}
